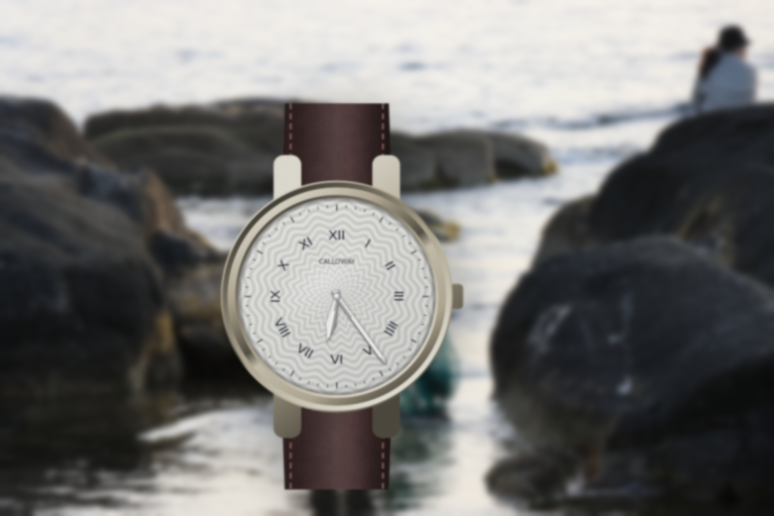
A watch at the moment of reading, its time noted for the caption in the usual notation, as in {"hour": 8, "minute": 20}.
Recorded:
{"hour": 6, "minute": 24}
